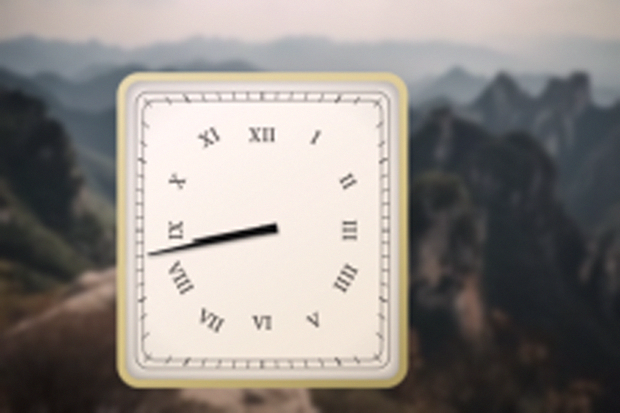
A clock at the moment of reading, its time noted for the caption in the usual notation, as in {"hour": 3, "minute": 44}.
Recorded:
{"hour": 8, "minute": 43}
